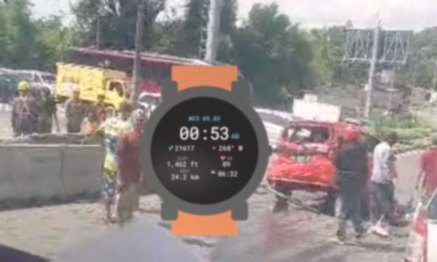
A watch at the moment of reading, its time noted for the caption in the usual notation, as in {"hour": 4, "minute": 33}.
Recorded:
{"hour": 0, "minute": 53}
